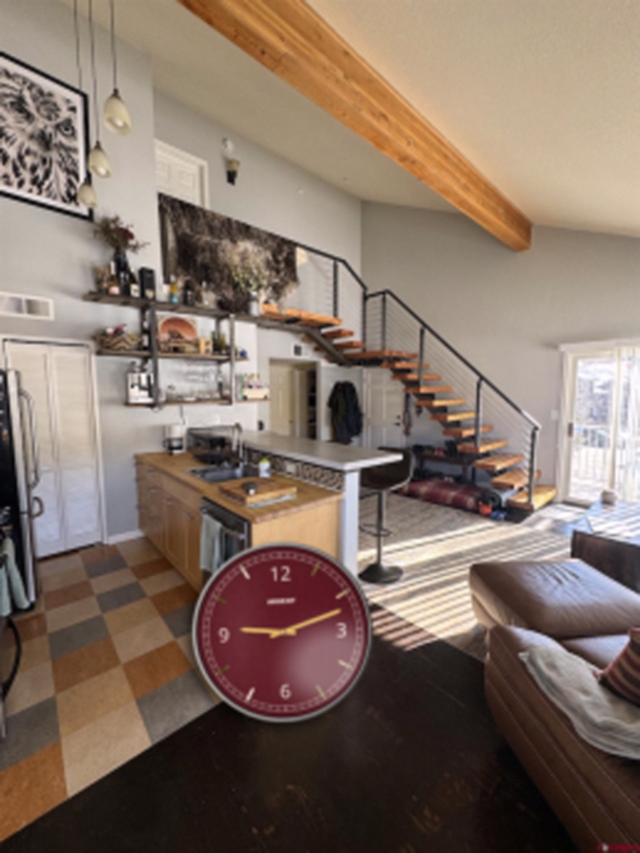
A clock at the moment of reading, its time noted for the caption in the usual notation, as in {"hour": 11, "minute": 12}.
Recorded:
{"hour": 9, "minute": 12}
